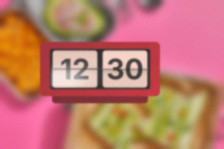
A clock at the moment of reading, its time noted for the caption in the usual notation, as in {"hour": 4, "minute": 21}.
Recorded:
{"hour": 12, "minute": 30}
